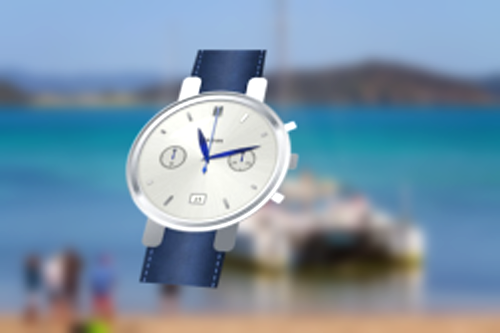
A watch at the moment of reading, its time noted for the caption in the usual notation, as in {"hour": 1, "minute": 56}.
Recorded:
{"hour": 11, "minute": 12}
